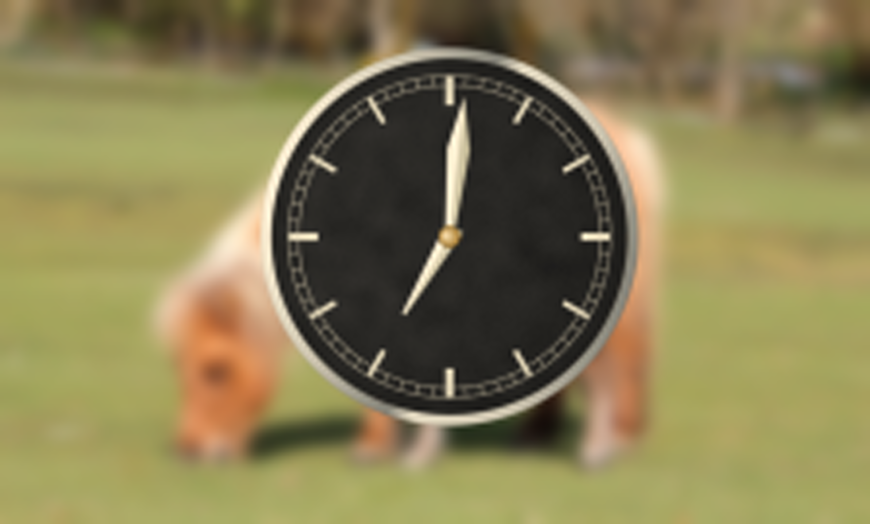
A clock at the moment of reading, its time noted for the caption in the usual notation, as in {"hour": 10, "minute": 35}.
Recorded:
{"hour": 7, "minute": 1}
